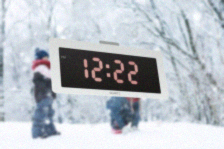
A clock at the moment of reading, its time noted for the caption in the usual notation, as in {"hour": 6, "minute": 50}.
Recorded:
{"hour": 12, "minute": 22}
